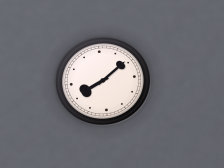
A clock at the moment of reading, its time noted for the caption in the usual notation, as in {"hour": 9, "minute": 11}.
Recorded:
{"hour": 8, "minute": 9}
